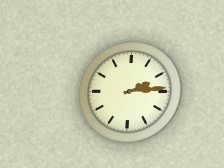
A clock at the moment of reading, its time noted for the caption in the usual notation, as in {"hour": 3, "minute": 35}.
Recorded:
{"hour": 2, "minute": 14}
